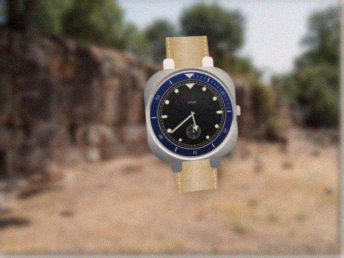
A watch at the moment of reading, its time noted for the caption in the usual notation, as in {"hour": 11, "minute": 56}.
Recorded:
{"hour": 5, "minute": 39}
